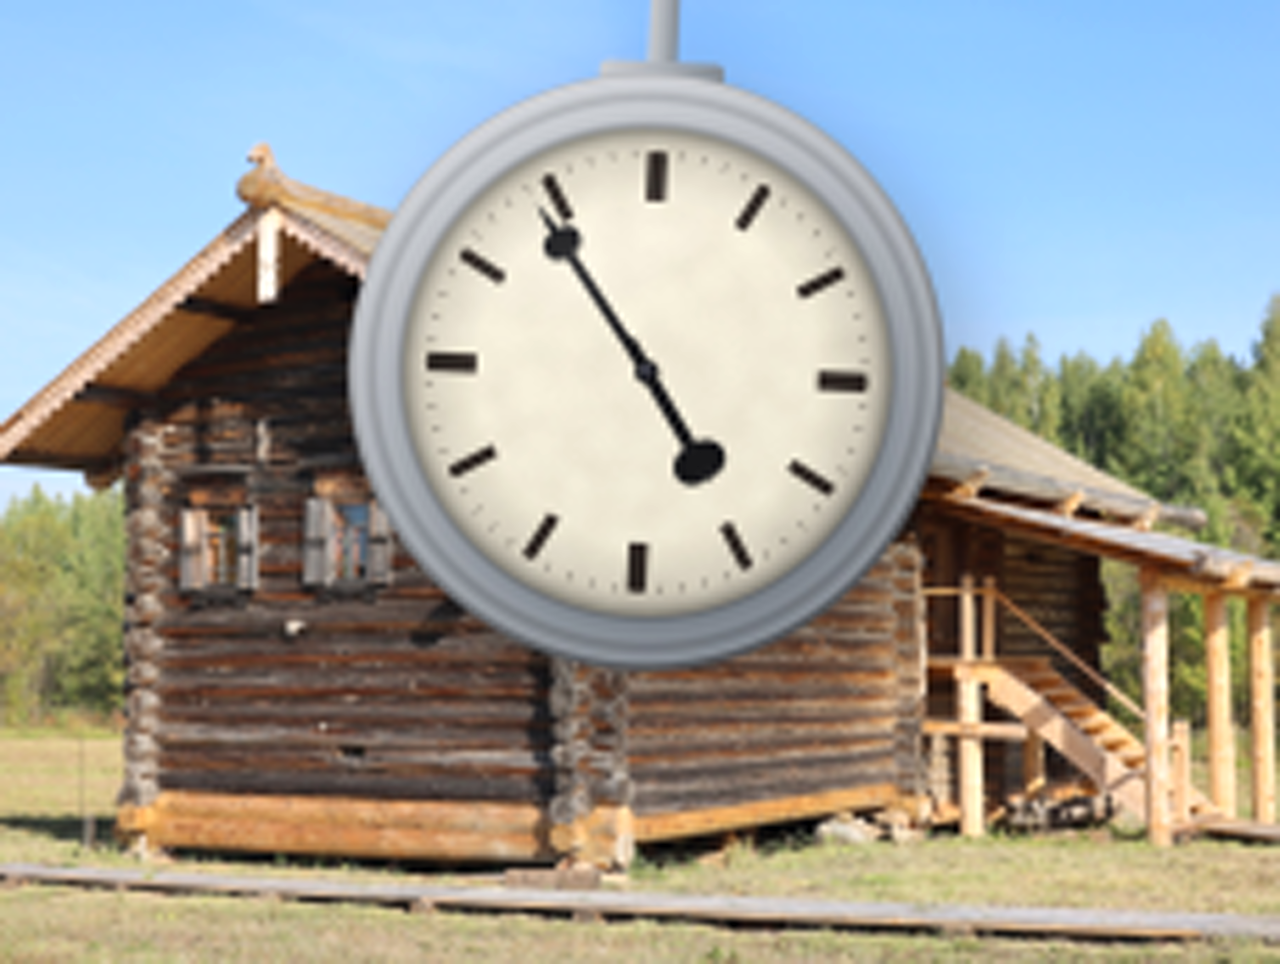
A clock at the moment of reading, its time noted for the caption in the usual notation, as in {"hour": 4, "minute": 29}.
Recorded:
{"hour": 4, "minute": 54}
